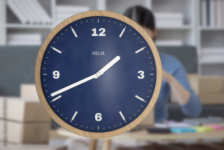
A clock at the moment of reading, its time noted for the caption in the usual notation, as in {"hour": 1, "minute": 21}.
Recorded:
{"hour": 1, "minute": 41}
